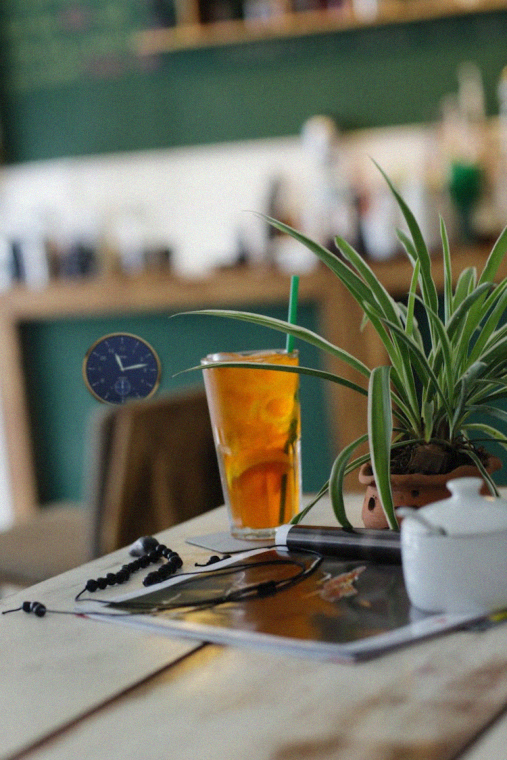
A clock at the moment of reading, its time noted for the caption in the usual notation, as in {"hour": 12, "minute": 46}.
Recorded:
{"hour": 11, "minute": 13}
